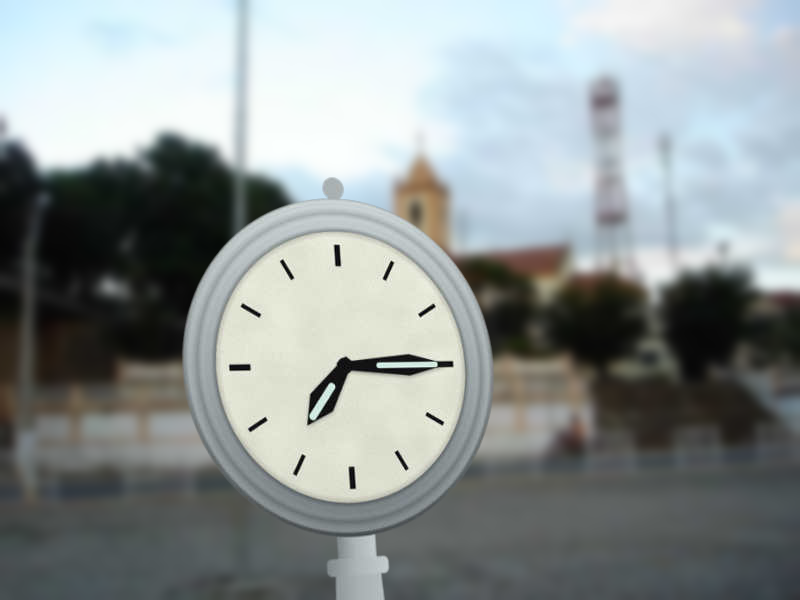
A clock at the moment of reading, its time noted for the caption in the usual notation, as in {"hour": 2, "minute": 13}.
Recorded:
{"hour": 7, "minute": 15}
